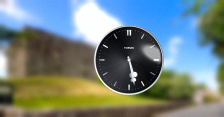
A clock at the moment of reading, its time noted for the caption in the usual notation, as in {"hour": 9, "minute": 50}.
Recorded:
{"hour": 5, "minute": 28}
